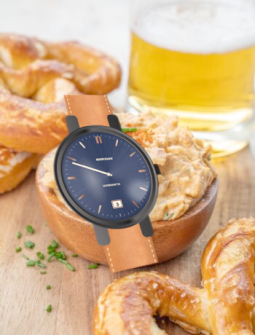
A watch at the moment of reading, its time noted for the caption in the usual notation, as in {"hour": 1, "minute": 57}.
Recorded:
{"hour": 9, "minute": 49}
